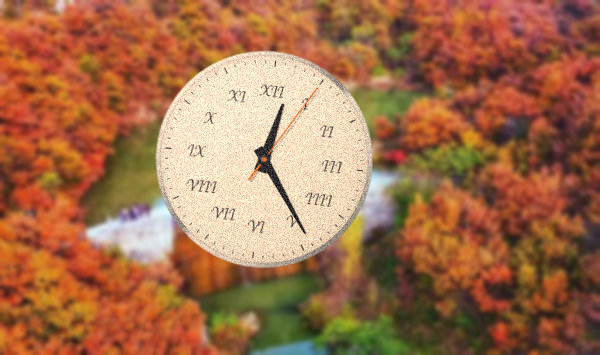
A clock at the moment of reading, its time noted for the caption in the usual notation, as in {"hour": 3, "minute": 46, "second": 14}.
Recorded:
{"hour": 12, "minute": 24, "second": 5}
